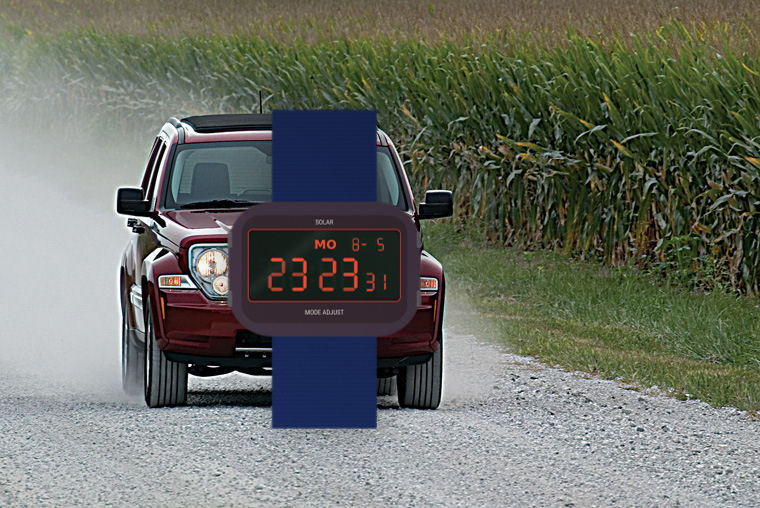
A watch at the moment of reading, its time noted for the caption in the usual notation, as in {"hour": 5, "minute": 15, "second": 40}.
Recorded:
{"hour": 23, "minute": 23, "second": 31}
